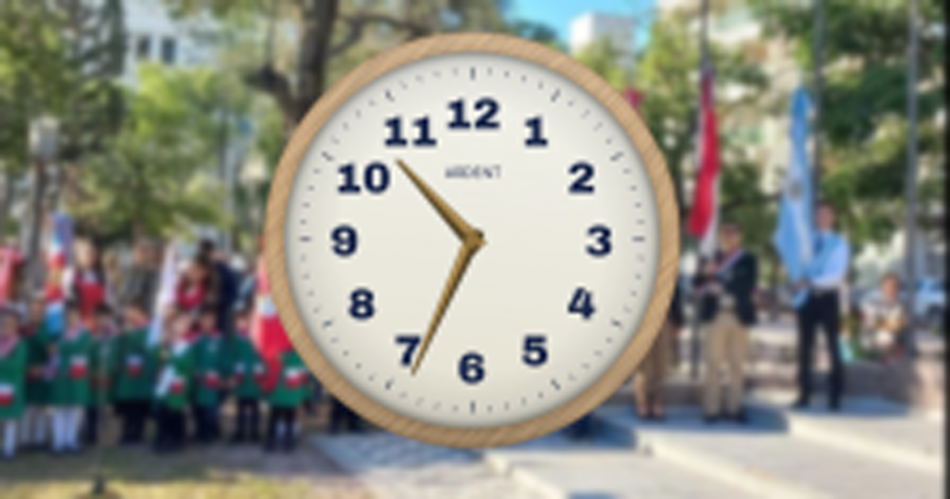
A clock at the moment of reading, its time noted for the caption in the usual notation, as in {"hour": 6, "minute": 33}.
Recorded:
{"hour": 10, "minute": 34}
